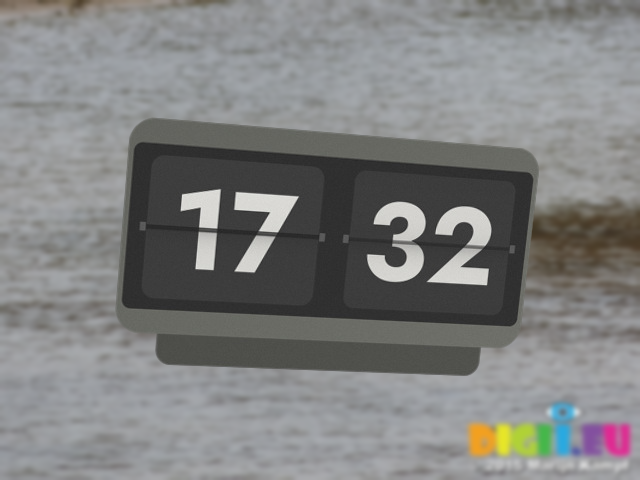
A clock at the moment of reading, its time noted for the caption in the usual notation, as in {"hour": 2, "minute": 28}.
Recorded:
{"hour": 17, "minute": 32}
